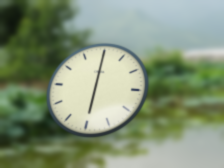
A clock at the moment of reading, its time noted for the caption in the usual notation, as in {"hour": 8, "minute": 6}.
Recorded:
{"hour": 6, "minute": 0}
